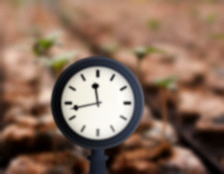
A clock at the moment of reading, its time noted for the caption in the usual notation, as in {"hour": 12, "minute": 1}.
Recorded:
{"hour": 11, "minute": 43}
